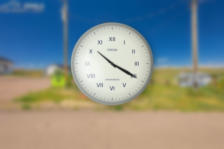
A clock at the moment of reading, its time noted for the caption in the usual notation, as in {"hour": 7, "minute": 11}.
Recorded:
{"hour": 10, "minute": 20}
